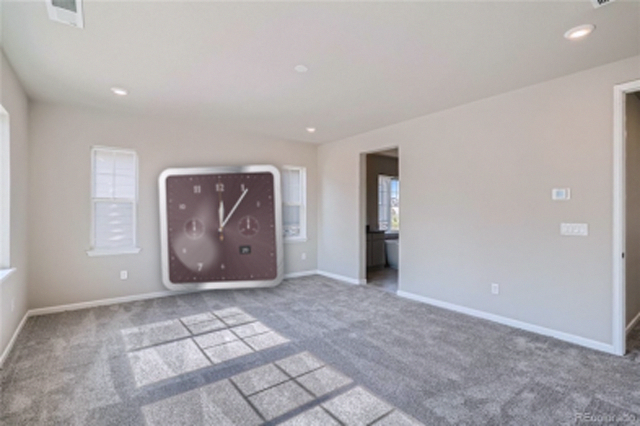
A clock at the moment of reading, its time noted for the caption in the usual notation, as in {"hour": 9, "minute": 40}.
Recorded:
{"hour": 12, "minute": 6}
